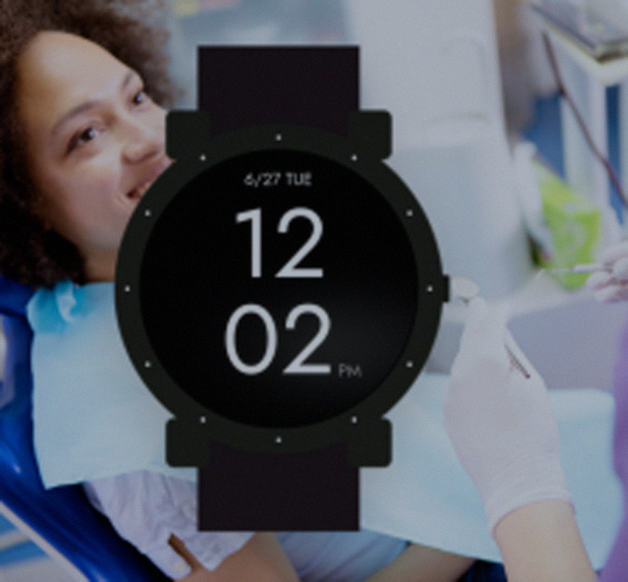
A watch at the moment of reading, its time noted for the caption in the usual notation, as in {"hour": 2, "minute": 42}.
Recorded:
{"hour": 12, "minute": 2}
